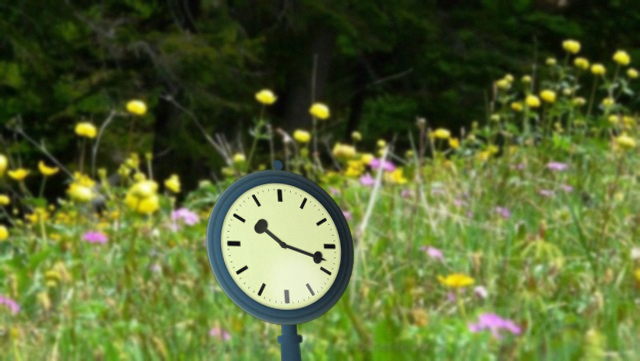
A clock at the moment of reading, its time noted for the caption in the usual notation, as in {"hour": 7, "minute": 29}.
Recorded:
{"hour": 10, "minute": 18}
